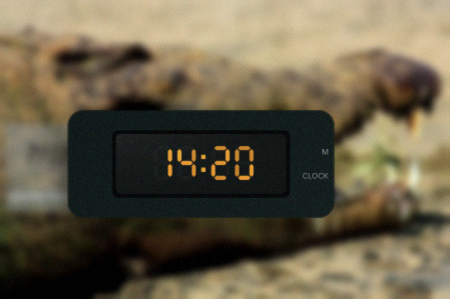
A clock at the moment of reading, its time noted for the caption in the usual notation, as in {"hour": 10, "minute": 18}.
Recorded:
{"hour": 14, "minute": 20}
